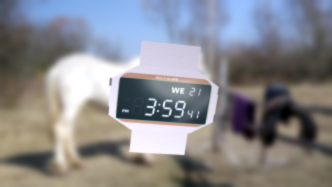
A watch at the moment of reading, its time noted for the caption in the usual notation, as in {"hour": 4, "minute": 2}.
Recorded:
{"hour": 3, "minute": 59}
